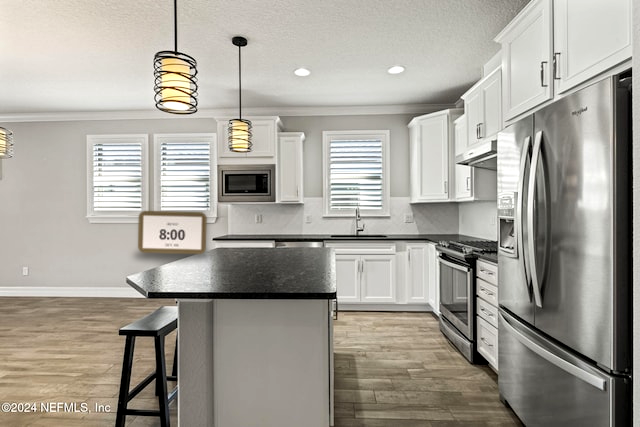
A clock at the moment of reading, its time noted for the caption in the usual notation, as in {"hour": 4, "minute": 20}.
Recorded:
{"hour": 8, "minute": 0}
